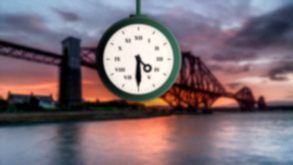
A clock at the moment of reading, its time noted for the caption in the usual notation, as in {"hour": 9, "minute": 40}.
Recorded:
{"hour": 4, "minute": 30}
